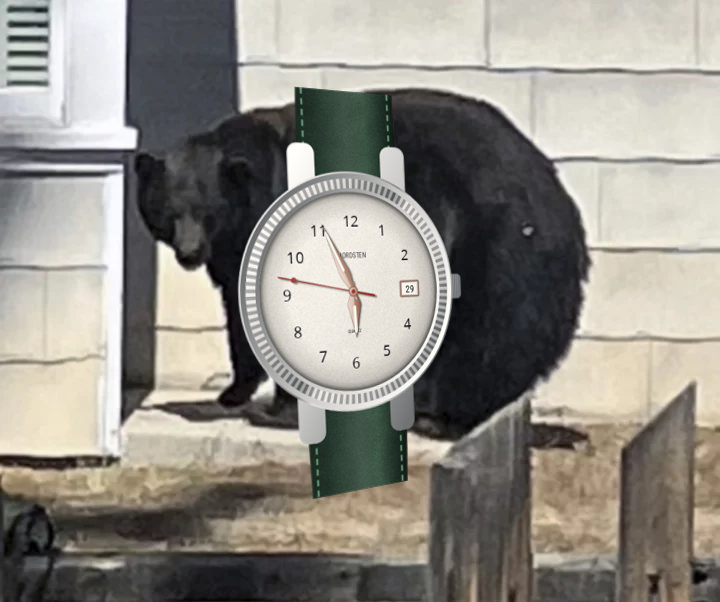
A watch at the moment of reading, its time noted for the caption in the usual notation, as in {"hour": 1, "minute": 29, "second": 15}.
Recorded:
{"hour": 5, "minute": 55, "second": 47}
